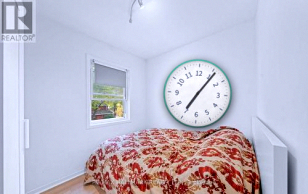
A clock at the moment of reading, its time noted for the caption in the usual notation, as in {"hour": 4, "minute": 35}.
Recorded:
{"hour": 7, "minute": 6}
